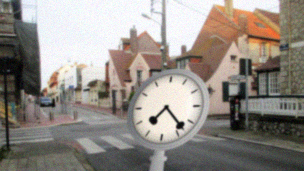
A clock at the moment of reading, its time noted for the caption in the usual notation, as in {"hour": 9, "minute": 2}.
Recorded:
{"hour": 7, "minute": 23}
